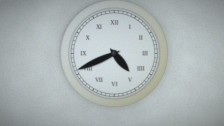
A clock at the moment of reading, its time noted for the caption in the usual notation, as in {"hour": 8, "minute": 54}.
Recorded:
{"hour": 4, "minute": 41}
